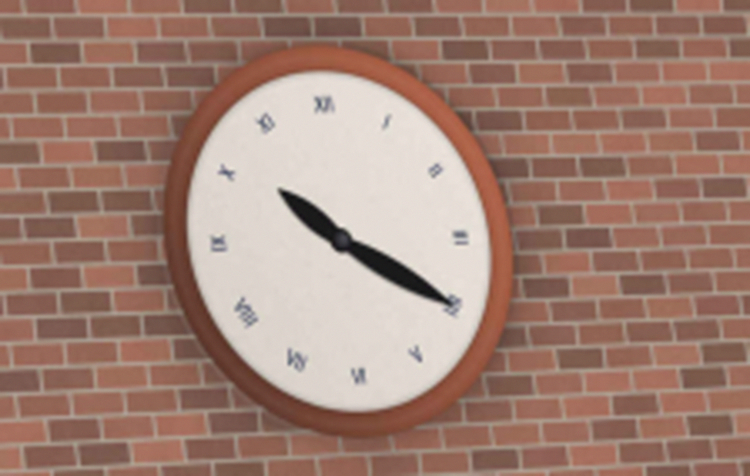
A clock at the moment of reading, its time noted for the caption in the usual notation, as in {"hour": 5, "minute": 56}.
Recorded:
{"hour": 10, "minute": 20}
